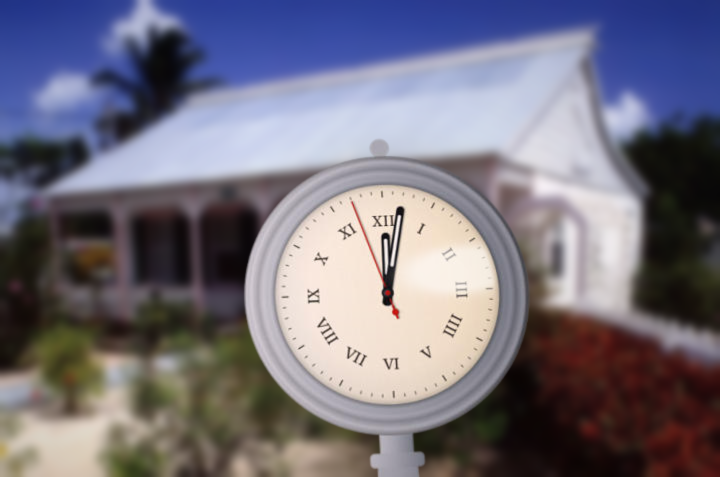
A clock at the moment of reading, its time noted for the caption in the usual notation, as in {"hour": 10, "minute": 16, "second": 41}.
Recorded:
{"hour": 12, "minute": 1, "second": 57}
